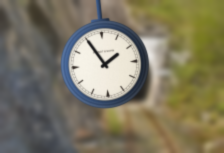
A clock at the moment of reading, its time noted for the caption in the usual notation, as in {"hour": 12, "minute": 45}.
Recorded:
{"hour": 1, "minute": 55}
